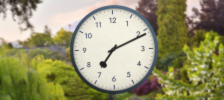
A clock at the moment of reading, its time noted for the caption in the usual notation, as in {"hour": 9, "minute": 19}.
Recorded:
{"hour": 7, "minute": 11}
